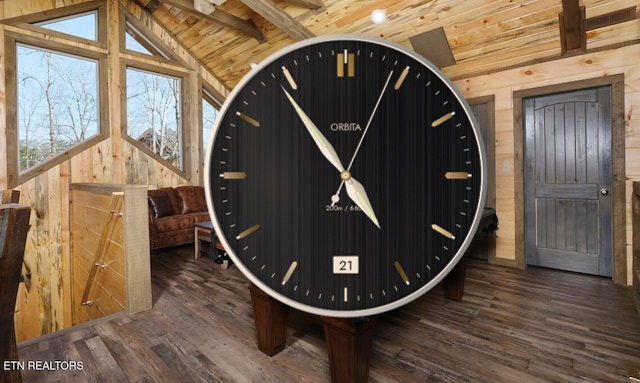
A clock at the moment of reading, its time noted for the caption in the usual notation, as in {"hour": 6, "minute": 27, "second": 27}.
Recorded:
{"hour": 4, "minute": 54, "second": 4}
